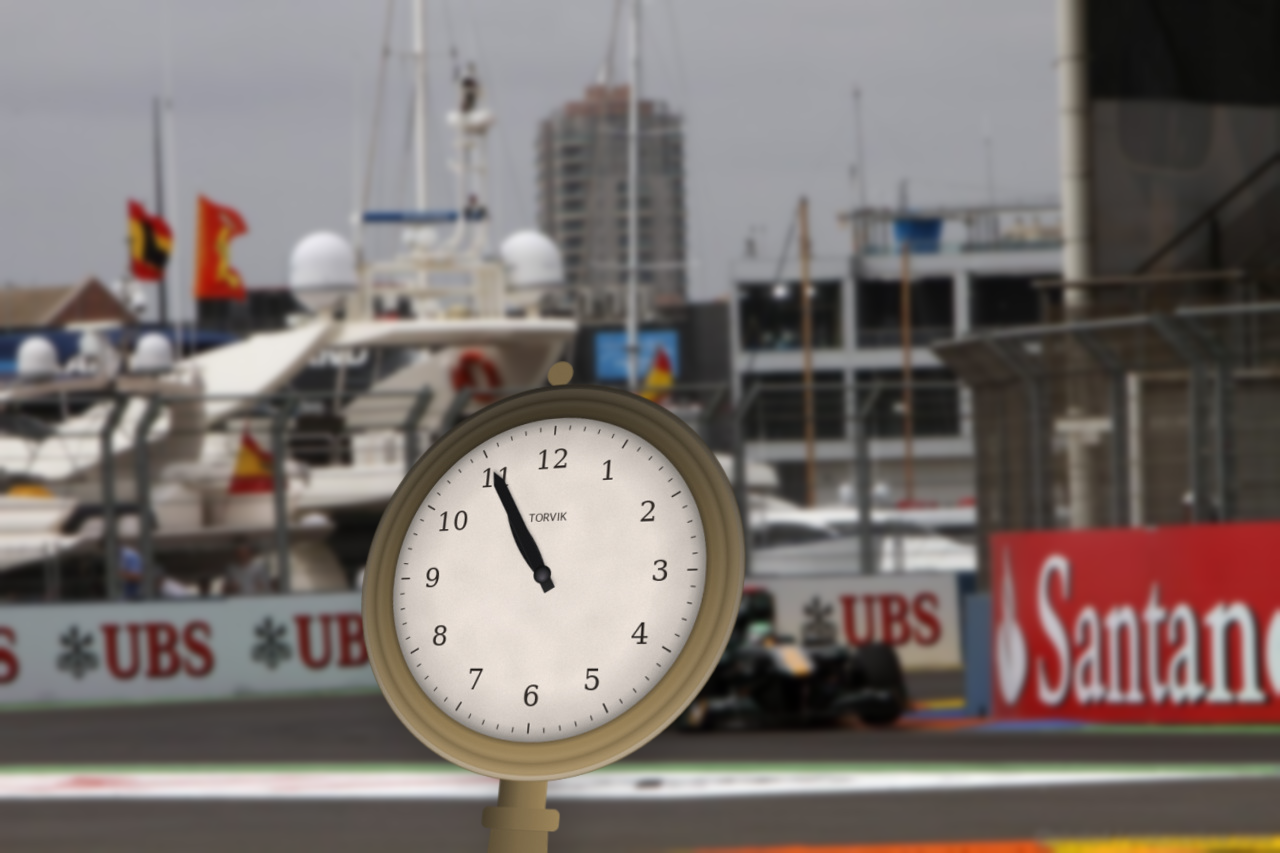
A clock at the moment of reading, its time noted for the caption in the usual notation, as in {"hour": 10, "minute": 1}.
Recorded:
{"hour": 10, "minute": 55}
